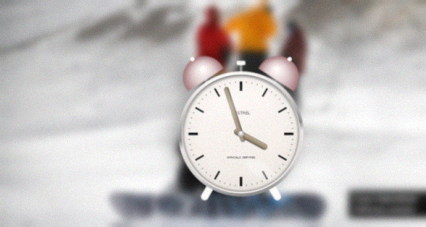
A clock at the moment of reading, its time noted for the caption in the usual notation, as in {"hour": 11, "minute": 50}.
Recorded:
{"hour": 3, "minute": 57}
